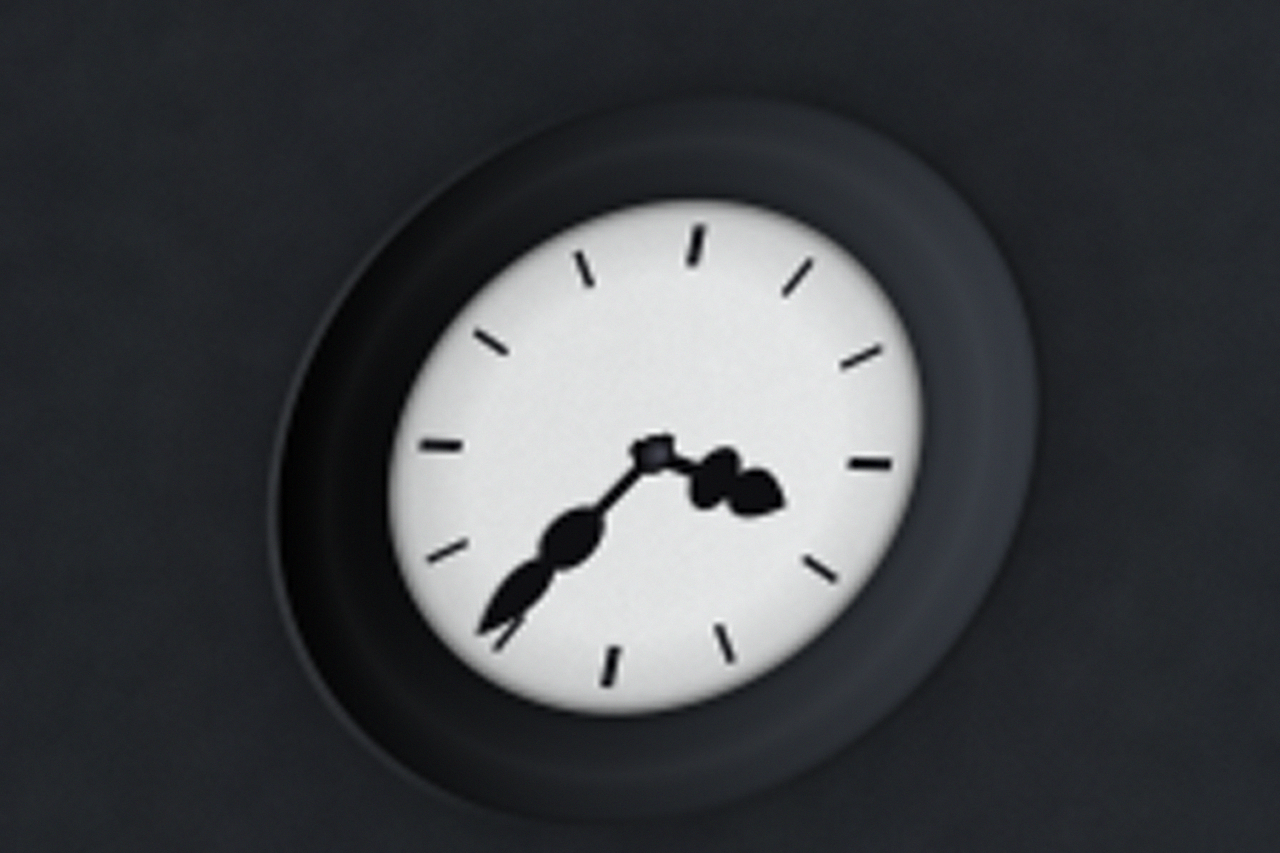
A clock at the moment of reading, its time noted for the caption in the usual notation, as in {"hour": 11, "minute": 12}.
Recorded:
{"hour": 3, "minute": 36}
